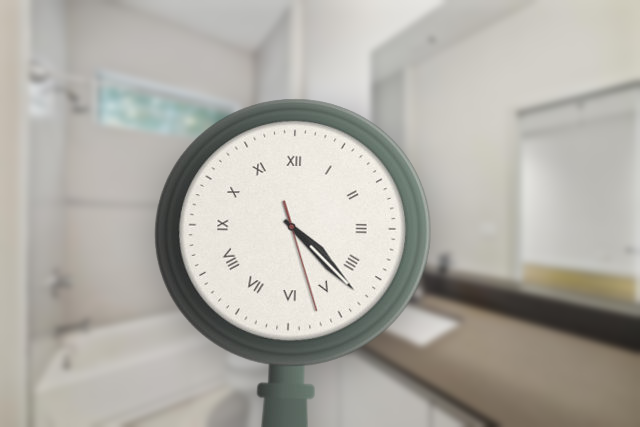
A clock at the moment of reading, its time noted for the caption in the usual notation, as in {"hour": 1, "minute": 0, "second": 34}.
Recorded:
{"hour": 4, "minute": 22, "second": 27}
